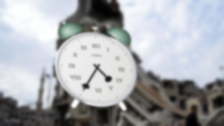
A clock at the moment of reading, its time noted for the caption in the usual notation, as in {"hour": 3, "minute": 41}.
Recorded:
{"hour": 4, "minute": 35}
